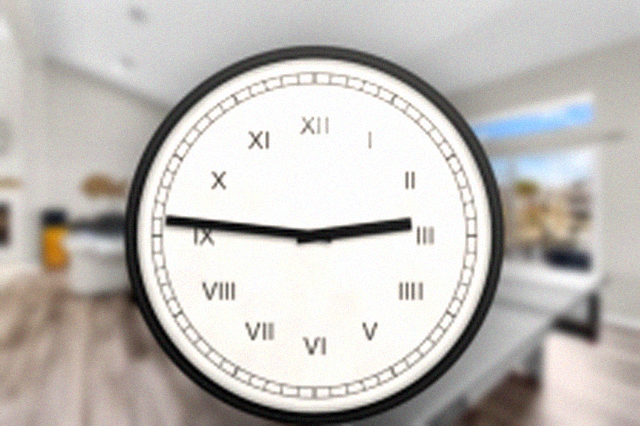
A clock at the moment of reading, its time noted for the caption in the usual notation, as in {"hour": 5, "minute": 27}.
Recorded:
{"hour": 2, "minute": 46}
